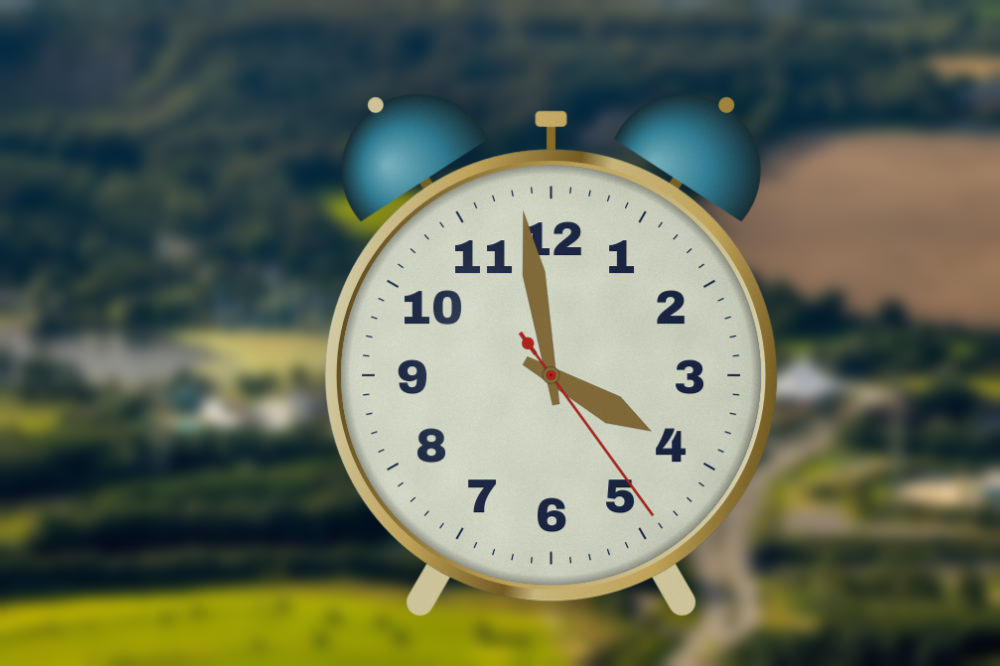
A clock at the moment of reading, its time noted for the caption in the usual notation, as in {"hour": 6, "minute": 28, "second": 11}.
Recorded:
{"hour": 3, "minute": 58, "second": 24}
